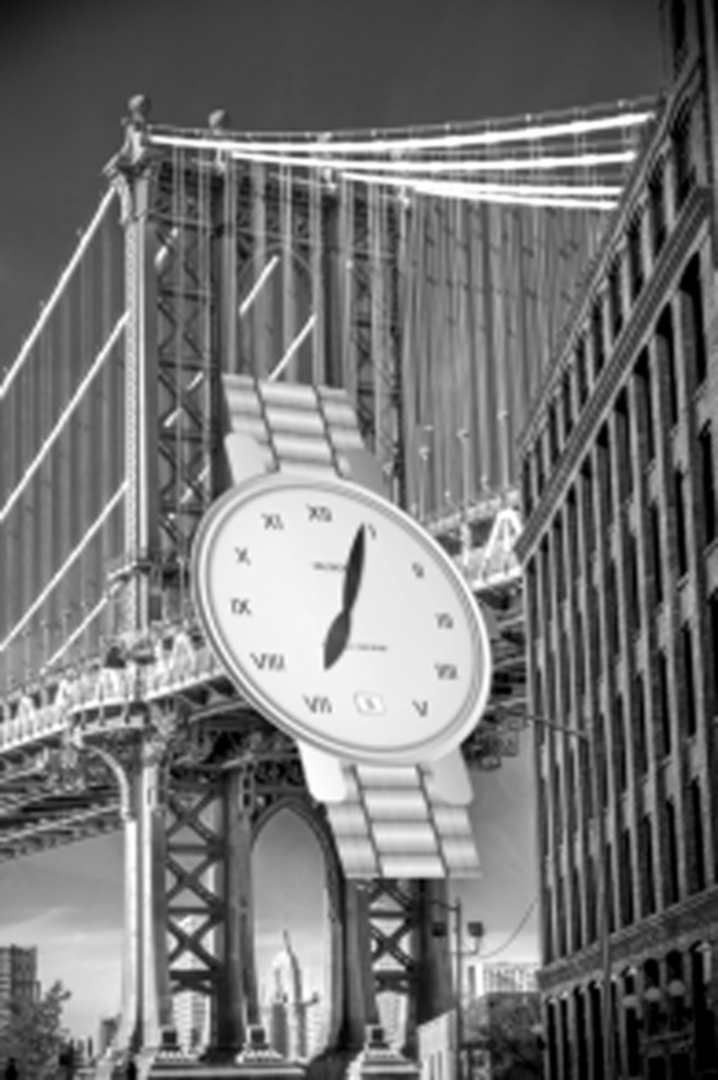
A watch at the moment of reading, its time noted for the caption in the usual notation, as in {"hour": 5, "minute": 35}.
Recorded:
{"hour": 7, "minute": 4}
